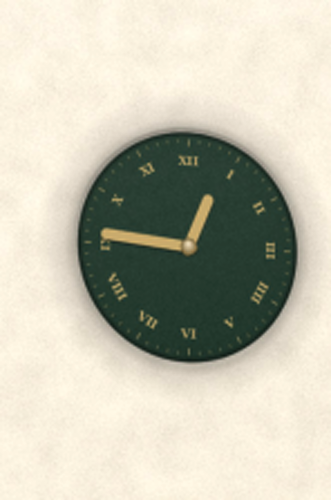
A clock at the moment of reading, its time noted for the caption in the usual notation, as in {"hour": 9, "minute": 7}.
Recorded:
{"hour": 12, "minute": 46}
